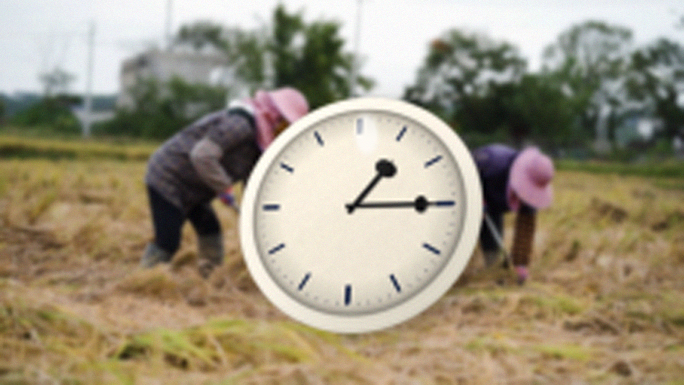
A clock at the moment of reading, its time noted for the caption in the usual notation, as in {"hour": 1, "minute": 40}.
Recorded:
{"hour": 1, "minute": 15}
